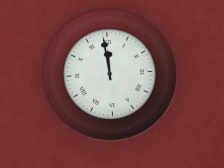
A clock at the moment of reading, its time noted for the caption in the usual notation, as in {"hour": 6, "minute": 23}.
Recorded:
{"hour": 11, "minute": 59}
